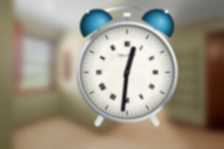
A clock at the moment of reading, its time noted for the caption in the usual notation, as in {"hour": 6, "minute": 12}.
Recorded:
{"hour": 12, "minute": 31}
